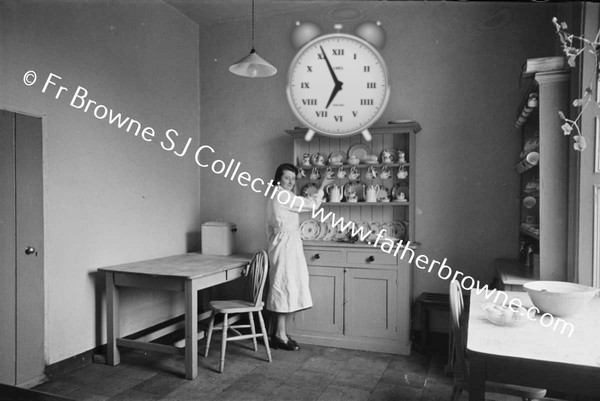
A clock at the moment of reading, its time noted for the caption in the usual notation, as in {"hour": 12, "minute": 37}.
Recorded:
{"hour": 6, "minute": 56}
